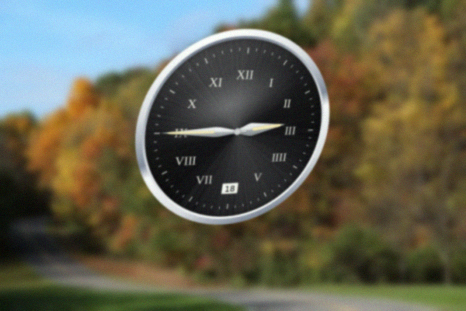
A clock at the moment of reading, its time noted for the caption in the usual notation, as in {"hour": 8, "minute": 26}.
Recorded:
{"hour": 2, "minute": 45}
